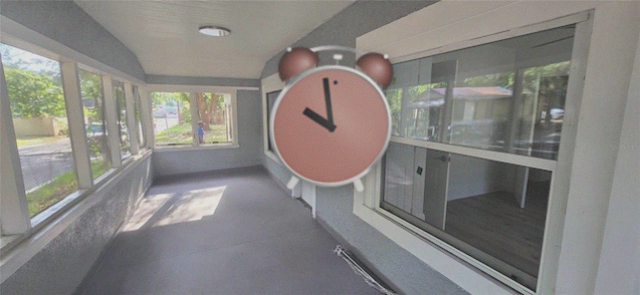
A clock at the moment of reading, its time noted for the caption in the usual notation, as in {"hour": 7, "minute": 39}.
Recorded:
{"hour": 9, "minute": 58}
